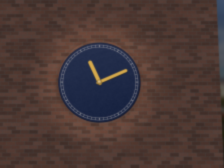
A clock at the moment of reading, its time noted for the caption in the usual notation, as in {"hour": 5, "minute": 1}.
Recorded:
{"hour": 11, "minute": 11}
